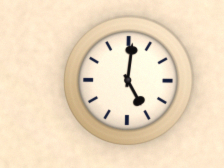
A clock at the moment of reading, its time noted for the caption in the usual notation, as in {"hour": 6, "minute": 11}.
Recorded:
{"hour": 5, "minute": 1}
